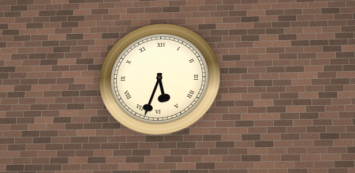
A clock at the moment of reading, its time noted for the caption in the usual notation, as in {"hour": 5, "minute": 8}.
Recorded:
{"hour": 5, "minute": 33}
